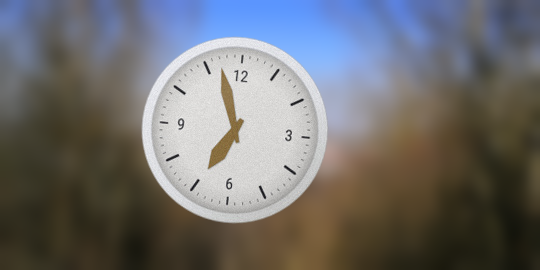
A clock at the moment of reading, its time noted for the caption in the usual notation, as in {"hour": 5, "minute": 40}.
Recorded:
{"hour": 6, "minute": 57}
